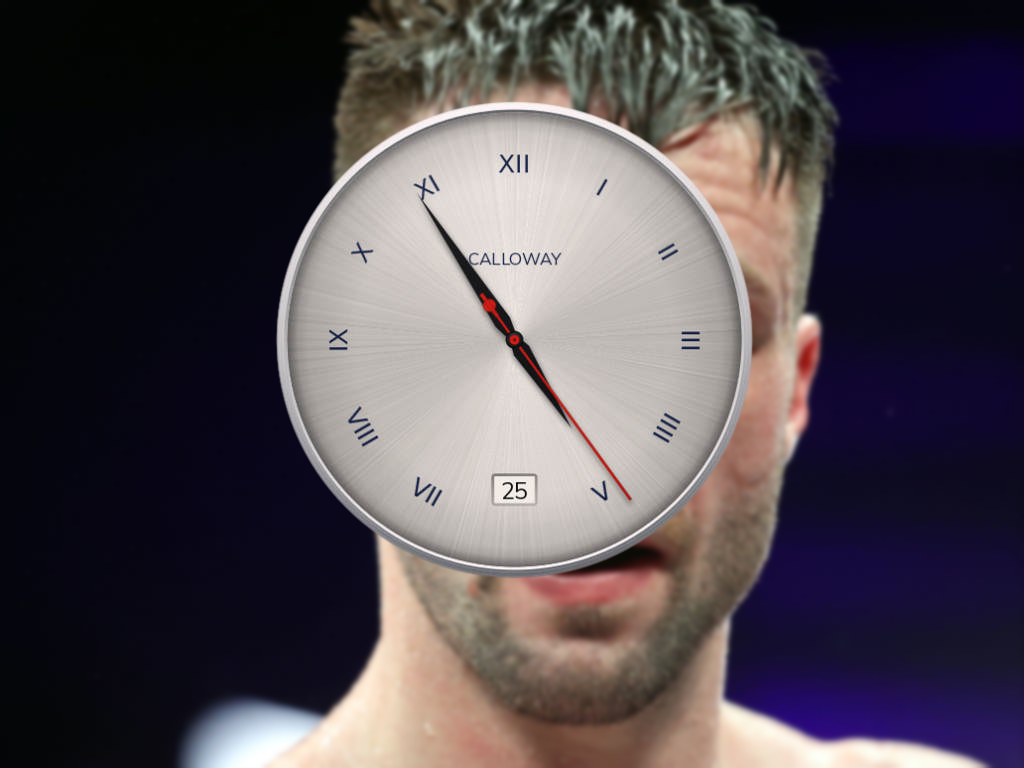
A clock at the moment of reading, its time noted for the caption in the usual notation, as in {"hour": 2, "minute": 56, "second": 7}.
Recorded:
{"hour": 4, "minute": 54, "second": 24}
